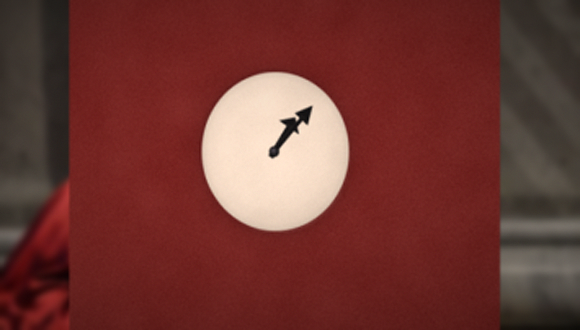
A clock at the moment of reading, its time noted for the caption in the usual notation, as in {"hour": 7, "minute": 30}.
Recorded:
{"hour": 1, "minute": 7}
